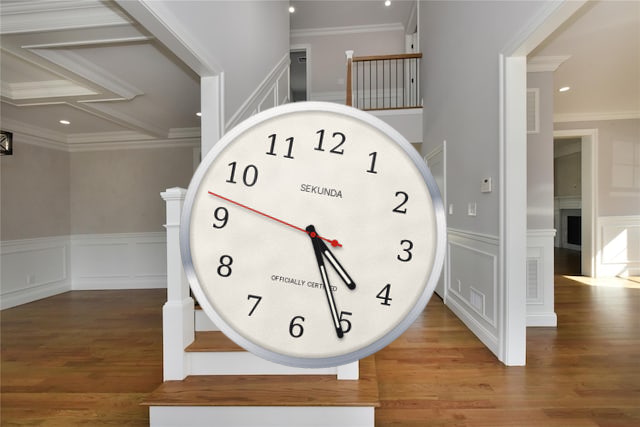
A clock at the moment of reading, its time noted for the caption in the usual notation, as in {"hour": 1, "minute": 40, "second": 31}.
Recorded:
{"hour": 4, "minute": 25, "second": 47}
